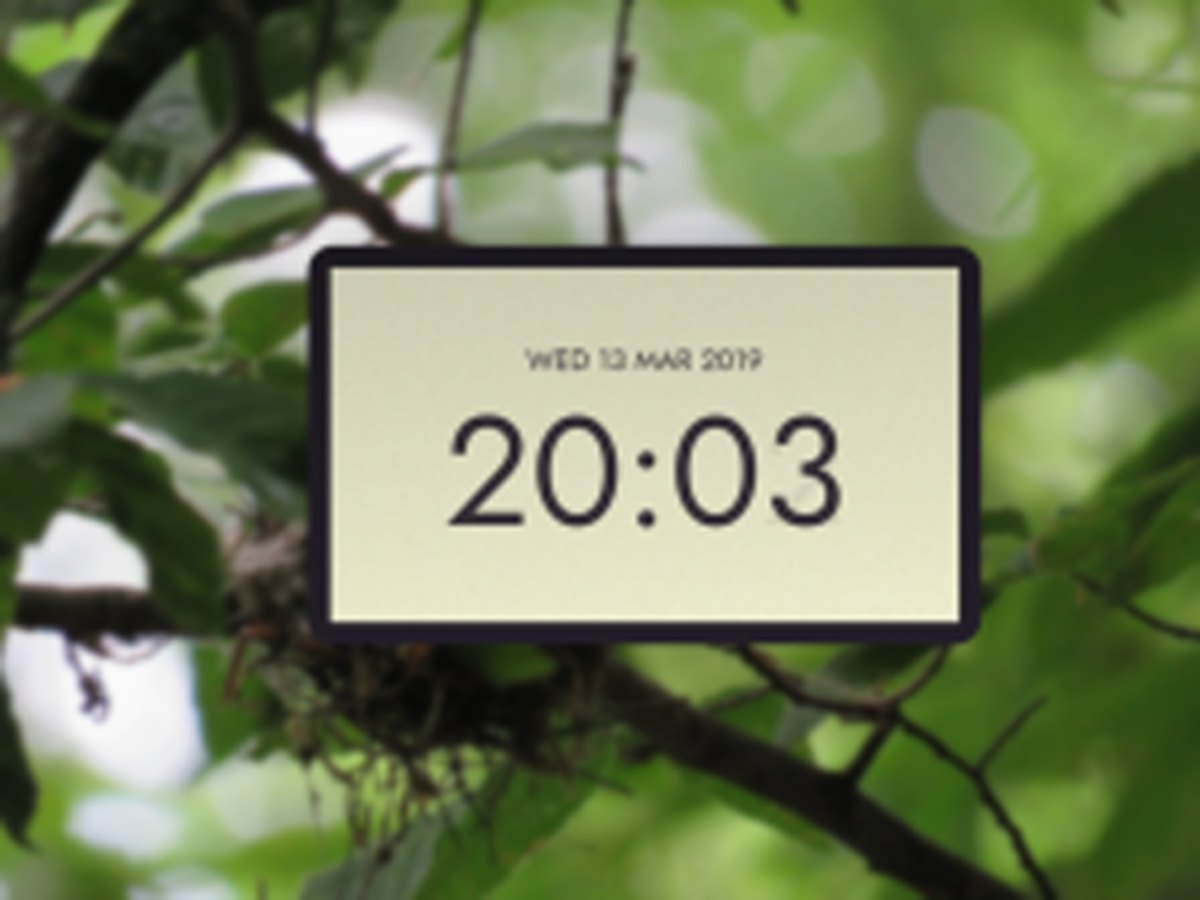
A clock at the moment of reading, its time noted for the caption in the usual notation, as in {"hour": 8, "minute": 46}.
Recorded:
{"hour": 20, "minute": 3}
